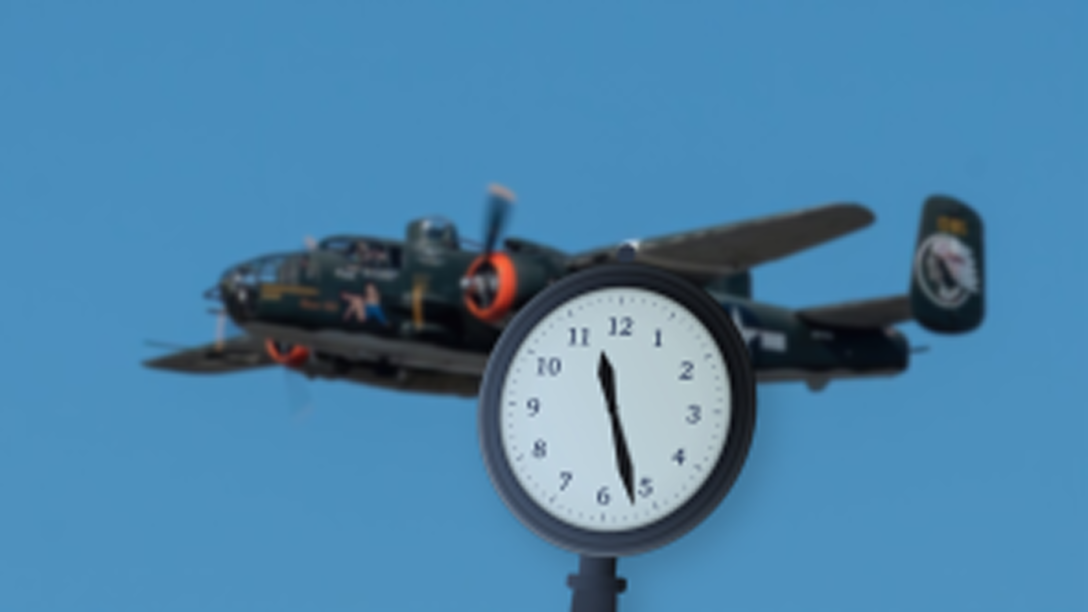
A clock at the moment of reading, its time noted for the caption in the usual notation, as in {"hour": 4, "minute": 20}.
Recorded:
{"hour": 11, "minute": 27}
